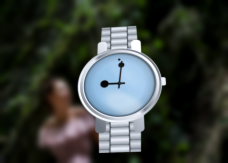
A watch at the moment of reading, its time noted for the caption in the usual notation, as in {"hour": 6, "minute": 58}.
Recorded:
{"hour": 9, "minute": 1}
